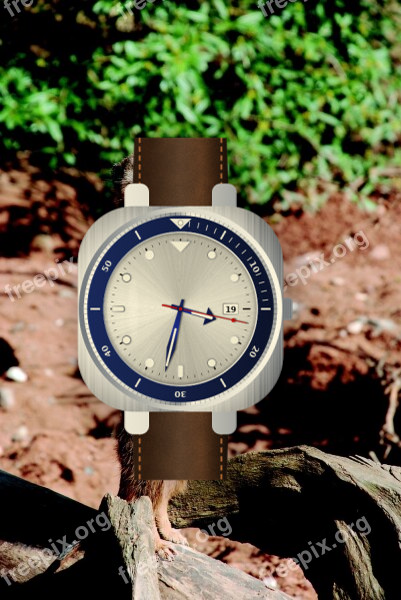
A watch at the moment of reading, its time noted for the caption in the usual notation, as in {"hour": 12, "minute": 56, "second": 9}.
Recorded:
{"hour": 3, "minute": 32, "second": 17}
